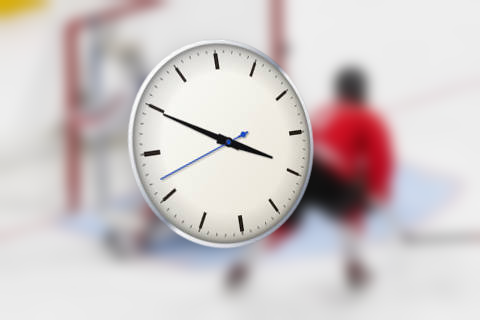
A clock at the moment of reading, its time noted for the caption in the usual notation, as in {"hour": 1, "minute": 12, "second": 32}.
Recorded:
{"hour": 3, "minute": 49, "second": 42}
